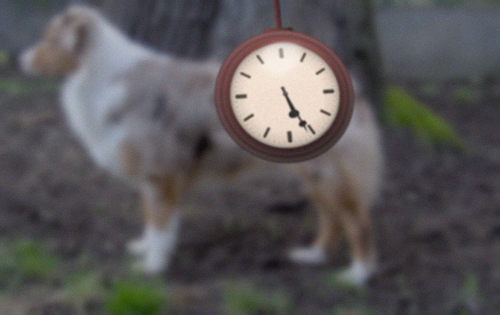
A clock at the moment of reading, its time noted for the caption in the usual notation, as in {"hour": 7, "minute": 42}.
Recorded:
{"hour": 5, "minute": 26}
